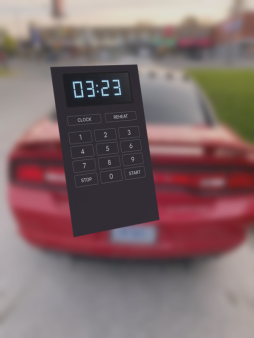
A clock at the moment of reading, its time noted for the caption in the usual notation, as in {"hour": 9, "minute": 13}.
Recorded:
{"hour": 3, "minute": 23}
